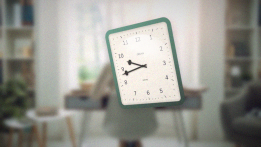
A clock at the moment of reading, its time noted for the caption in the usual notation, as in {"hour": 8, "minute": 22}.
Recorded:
{"hour": 9, "minute": 43}
